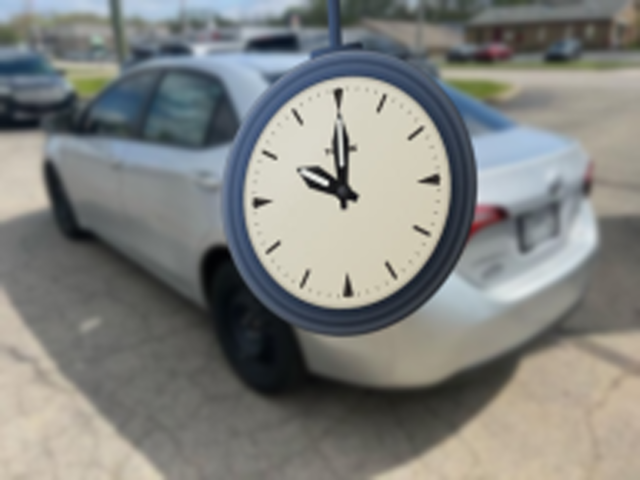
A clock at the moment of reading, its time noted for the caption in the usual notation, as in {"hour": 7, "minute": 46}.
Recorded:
{"hour": 10, "minute": 0}
